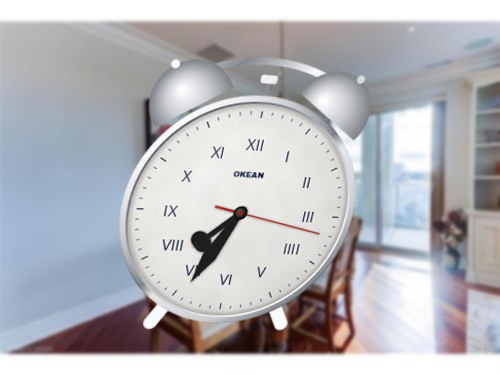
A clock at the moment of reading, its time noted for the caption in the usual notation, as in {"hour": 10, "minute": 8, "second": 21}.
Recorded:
{"hour": 7, "minute": 34, "second": 17}
